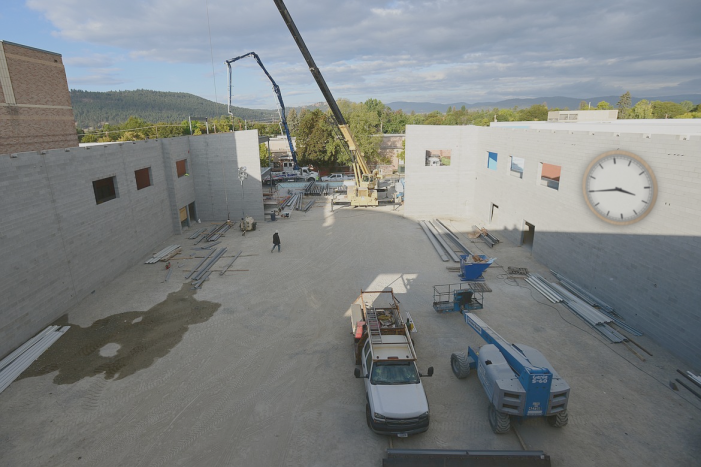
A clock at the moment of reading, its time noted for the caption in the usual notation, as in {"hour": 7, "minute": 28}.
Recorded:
{"hour": 3, "minute": 45}
